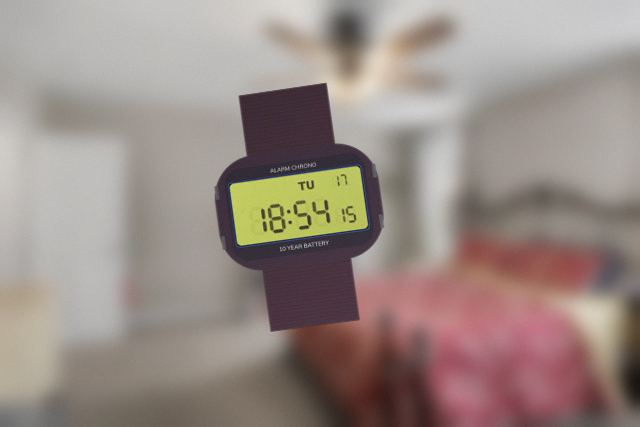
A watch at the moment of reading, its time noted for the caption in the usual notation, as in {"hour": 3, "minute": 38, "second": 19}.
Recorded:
{"hour": 18, "minute": 54, "second": 15}
